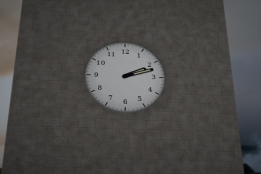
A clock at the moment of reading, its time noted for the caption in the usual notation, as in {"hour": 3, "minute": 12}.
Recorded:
{"hour": 2, "minute": 12}
